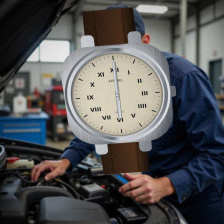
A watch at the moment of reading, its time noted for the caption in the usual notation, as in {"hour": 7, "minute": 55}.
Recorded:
{"hour": 6, "minute": 0}
